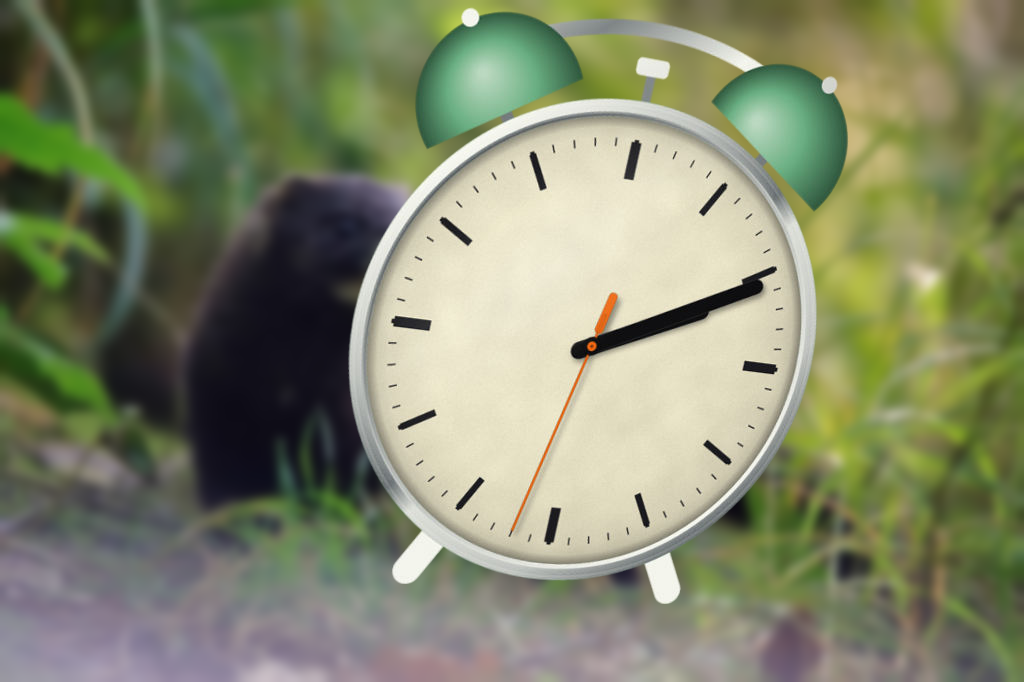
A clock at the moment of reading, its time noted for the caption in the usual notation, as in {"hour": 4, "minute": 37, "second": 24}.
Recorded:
{"hour": 2, "minute": 10, "second": 32}
